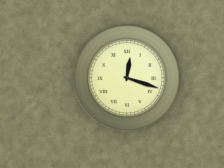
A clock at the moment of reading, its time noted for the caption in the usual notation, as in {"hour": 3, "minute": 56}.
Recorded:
{"hour": 12, "minute": 18}
